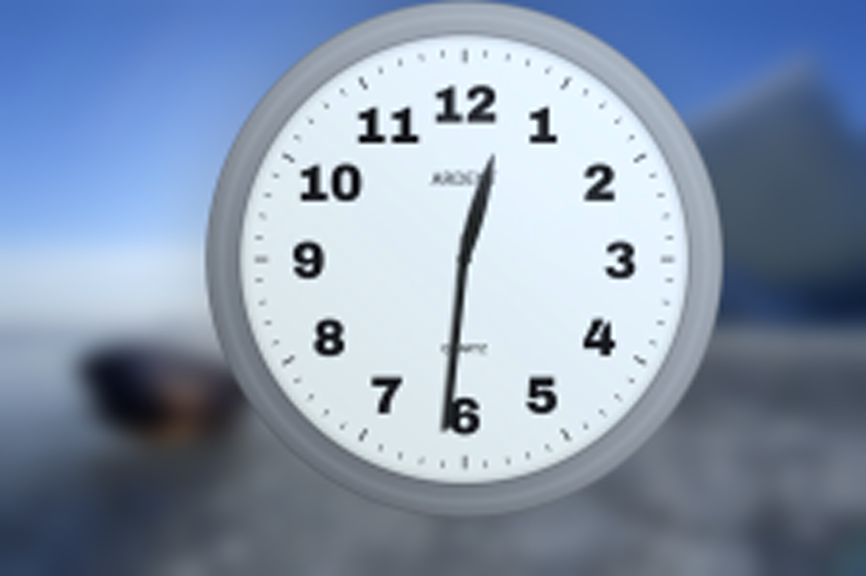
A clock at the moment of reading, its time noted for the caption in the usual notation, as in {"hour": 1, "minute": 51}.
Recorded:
{"hour": 12, "minute": 31}
